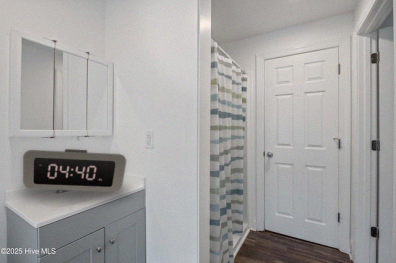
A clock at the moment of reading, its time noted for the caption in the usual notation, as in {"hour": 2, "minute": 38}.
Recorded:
{"hour": 4, "minute": 40}
